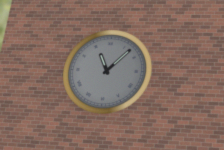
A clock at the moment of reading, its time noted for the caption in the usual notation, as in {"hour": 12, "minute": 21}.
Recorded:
{"hour": 11, "minute": 7}
